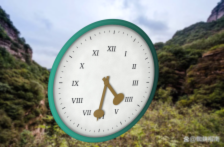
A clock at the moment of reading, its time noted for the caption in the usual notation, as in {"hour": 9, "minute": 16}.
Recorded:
{"hour": 4, "minute": 31}
